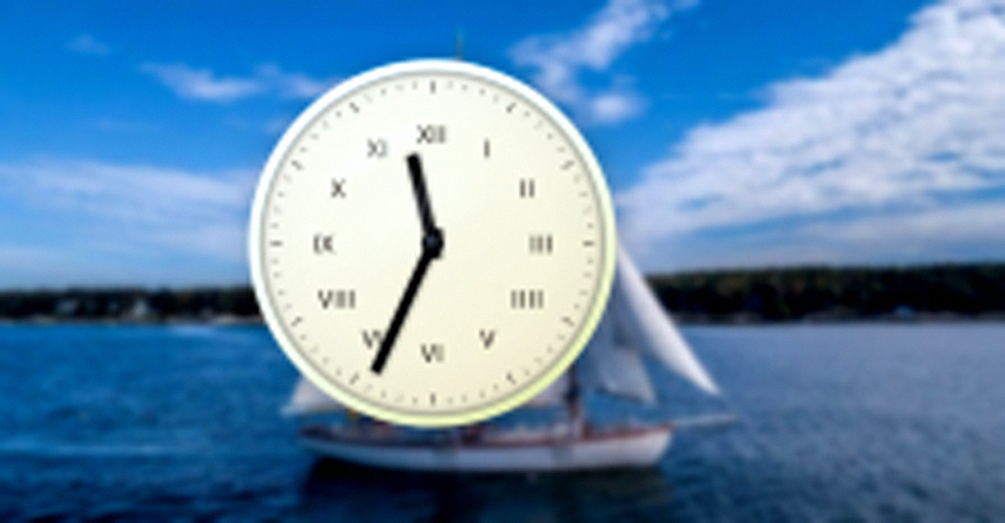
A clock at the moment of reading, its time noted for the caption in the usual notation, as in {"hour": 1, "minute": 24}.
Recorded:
{"hour": 11, "minute": 34}
